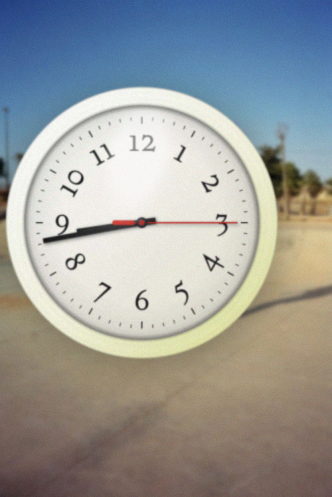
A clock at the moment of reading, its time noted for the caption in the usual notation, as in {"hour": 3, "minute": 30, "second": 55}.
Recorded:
{"hour": 8, "minute": 43, "second": 15}
